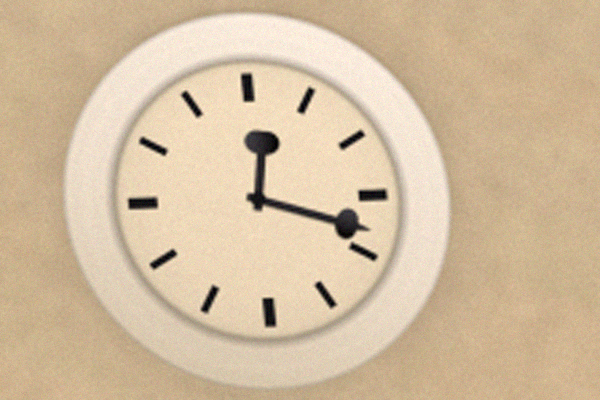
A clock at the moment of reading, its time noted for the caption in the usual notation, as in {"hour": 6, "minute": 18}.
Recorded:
{"hour": 12, "minute": 18}
